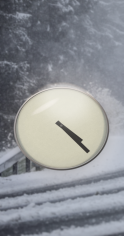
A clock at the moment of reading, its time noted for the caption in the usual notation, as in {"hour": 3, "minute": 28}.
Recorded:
{"hour": 4, "minute": 23}
